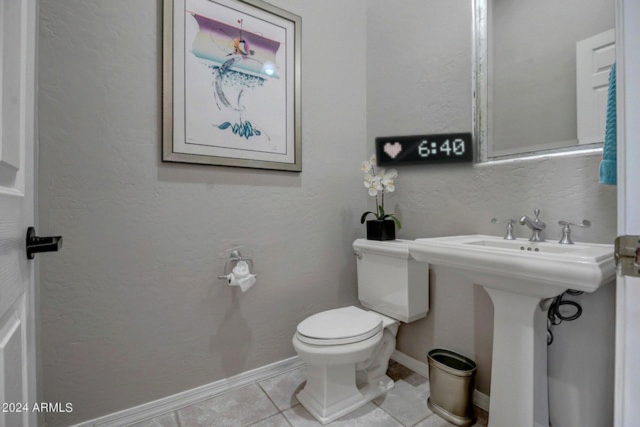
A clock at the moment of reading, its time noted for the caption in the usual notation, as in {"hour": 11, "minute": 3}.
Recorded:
{"hour": 6, "minute": 40}
